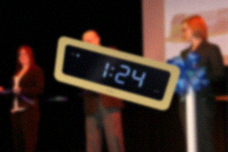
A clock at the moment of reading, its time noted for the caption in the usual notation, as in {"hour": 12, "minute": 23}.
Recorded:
{"hour": 1, "minute": 24}
